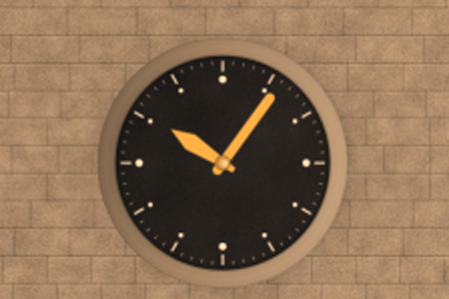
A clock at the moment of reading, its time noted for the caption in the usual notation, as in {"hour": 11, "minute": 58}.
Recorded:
{"hour": 10, "minute": 6}
